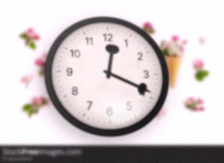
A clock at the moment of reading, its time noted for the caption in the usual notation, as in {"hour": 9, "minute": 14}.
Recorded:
{"hour": 12, "minute": 19}
